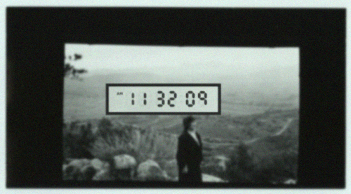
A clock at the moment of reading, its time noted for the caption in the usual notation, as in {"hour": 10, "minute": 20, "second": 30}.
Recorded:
{"hour": 11, "minute": 32, "second": 9}
